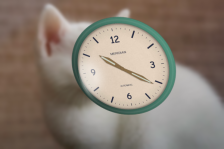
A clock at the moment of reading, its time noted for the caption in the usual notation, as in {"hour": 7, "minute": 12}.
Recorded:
{"hour": 10, "minute": 21}
